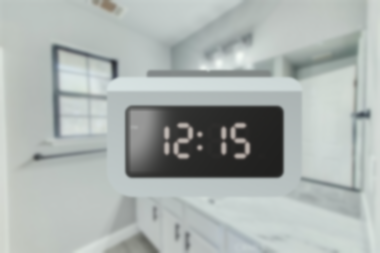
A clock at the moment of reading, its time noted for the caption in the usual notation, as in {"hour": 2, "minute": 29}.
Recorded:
{"hour": 12, "minute": 15}
